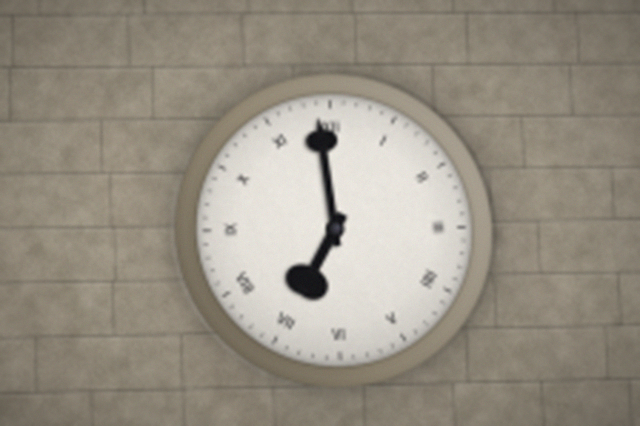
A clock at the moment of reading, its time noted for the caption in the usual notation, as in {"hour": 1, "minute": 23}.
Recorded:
{"hour": 6, "minute": 59}
